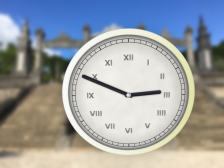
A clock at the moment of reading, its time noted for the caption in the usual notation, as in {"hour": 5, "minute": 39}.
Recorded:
{"hour": 2, "minute": 49}
